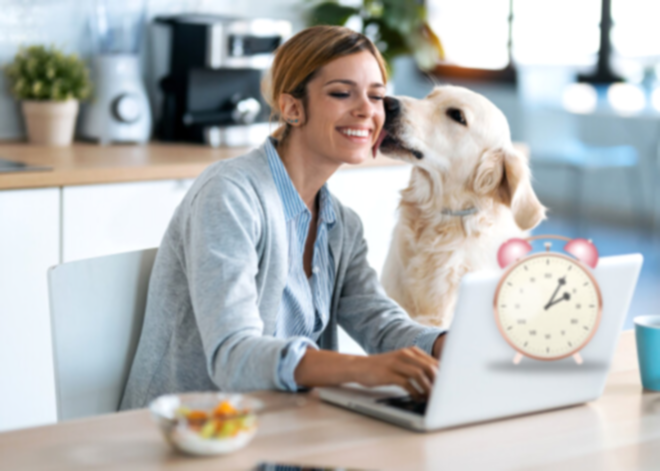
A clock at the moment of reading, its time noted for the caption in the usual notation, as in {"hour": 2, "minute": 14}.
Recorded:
{"hour": 2, "minute": 5}
